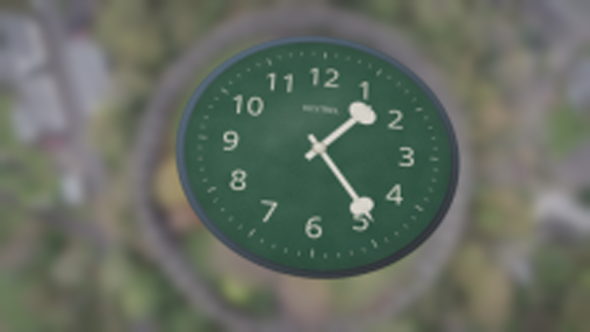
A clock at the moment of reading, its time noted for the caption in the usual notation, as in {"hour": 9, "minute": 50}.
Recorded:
{"hour": 1, "minute": 24}
